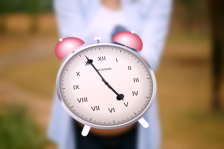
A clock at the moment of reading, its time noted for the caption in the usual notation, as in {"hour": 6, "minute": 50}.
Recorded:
{"hour": 4, "minute": 56}
